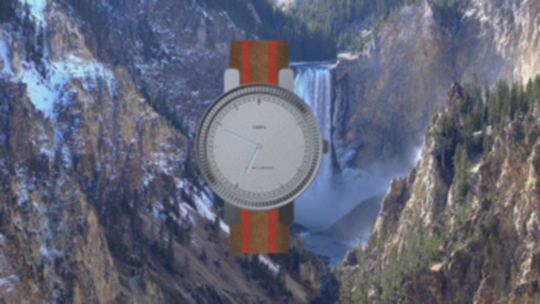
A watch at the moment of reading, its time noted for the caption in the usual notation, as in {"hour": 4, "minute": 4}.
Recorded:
{"hour": 6, "minute": 49}
